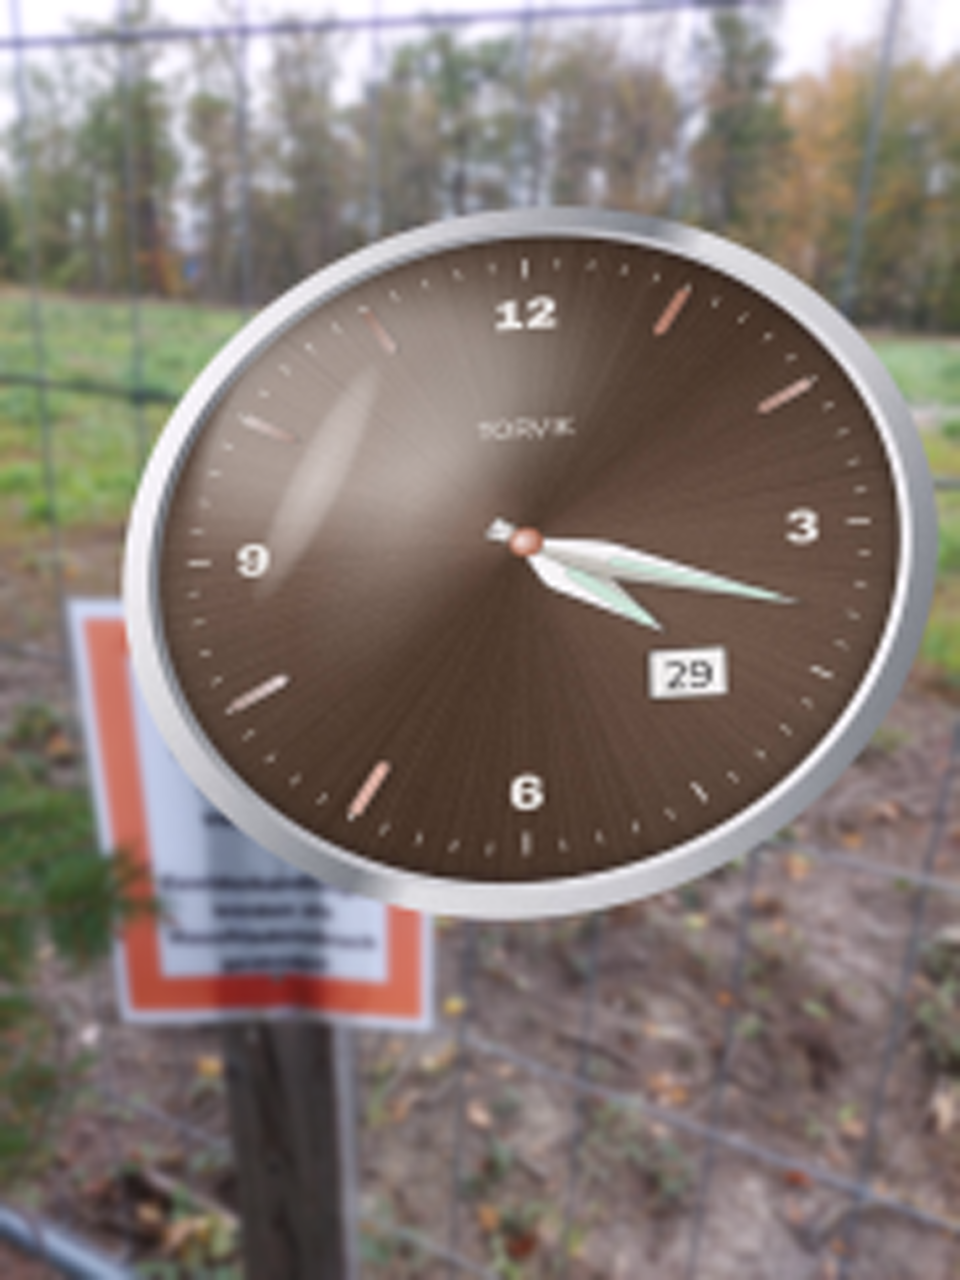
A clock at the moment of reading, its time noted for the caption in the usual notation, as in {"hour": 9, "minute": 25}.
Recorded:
{"hour": 4, "minute": 18}
